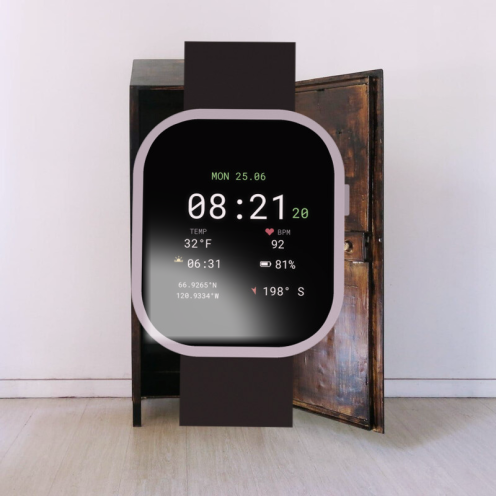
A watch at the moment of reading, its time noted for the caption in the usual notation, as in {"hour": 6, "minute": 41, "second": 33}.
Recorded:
{"hour": 8, "minute": 21, "second": 20}
